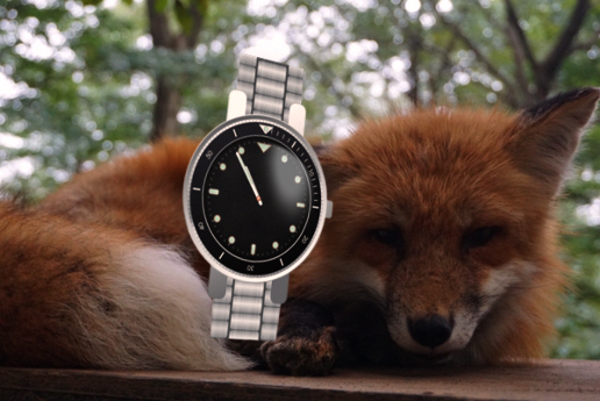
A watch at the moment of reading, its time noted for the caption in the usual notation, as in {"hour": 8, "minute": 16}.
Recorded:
{"hour": 10, "minute": 54}
